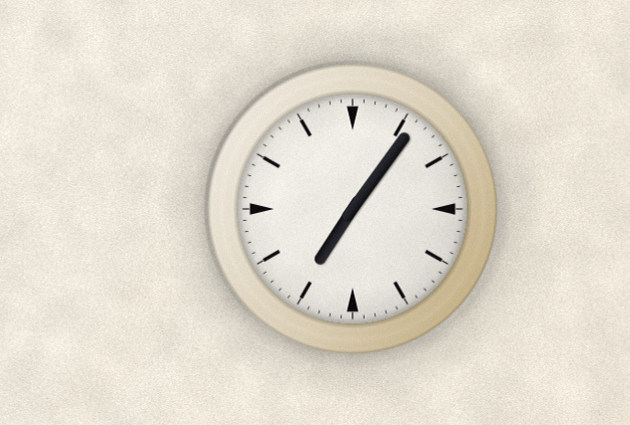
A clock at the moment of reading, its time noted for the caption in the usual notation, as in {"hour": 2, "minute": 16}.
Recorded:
{"hour": 7, "minute": 6}
